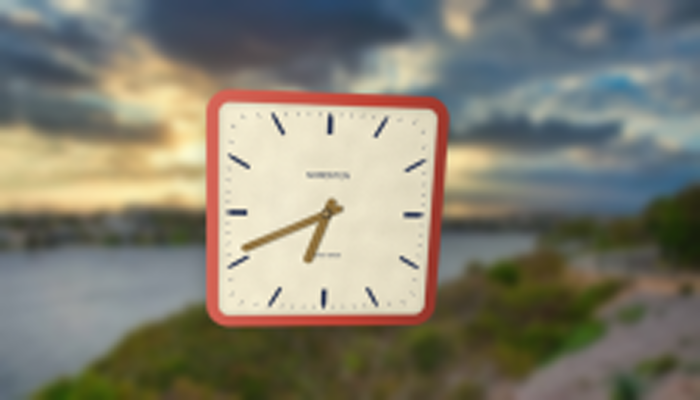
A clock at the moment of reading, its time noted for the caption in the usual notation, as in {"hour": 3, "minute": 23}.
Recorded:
{"hour": 6, "minute": 41}
